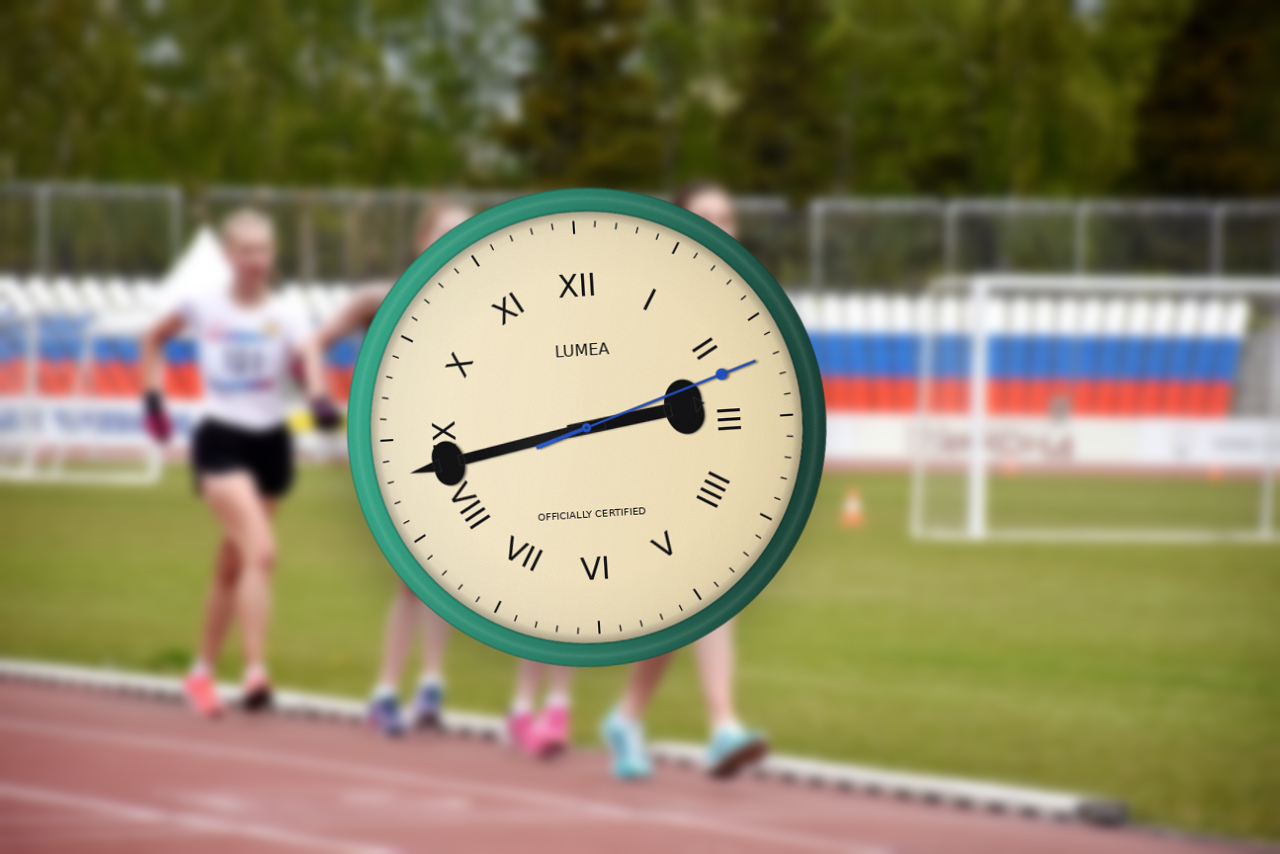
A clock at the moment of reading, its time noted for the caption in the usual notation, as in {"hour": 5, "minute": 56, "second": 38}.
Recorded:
{"hour": 2, "minute": 43, "second": 12}
